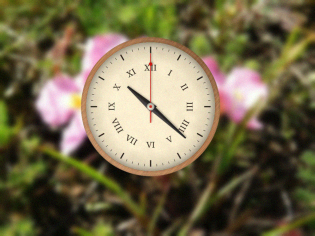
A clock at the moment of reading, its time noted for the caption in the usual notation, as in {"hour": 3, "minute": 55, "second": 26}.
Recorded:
{"hour": 10, "minute": 22, "second": 0}
